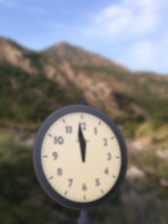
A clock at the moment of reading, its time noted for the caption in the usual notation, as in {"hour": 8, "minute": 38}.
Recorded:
{"hour": 11, "minute": 59}
